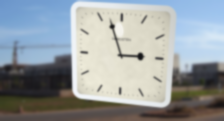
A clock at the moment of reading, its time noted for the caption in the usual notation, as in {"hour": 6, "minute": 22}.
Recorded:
{"hour": 2, "minute": 57}
